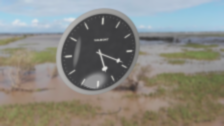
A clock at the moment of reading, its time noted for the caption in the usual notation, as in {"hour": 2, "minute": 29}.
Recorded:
{"hour": 5, "minute": 19}
